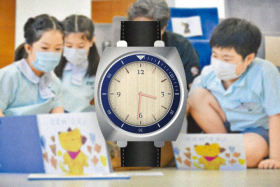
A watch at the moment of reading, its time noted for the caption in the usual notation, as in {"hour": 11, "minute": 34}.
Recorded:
{"hour": 3, "minute": 31}
